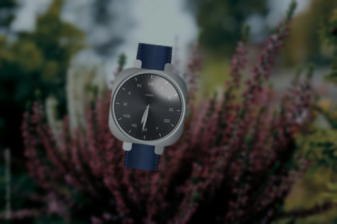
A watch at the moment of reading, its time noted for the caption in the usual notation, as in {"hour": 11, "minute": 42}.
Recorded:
{"hour": 6, "minute": 31}
